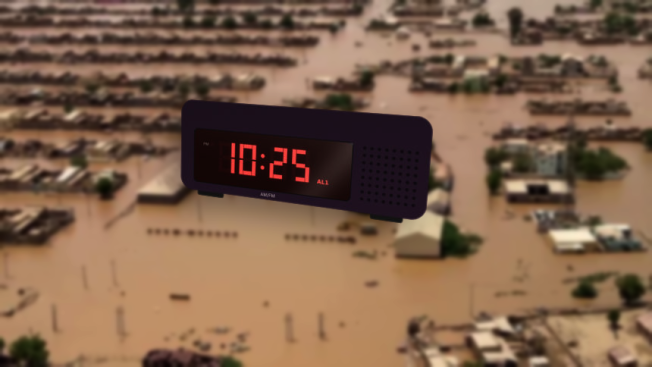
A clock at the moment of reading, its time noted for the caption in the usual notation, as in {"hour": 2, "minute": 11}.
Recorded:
{"hour": 10, "minute": 25}
